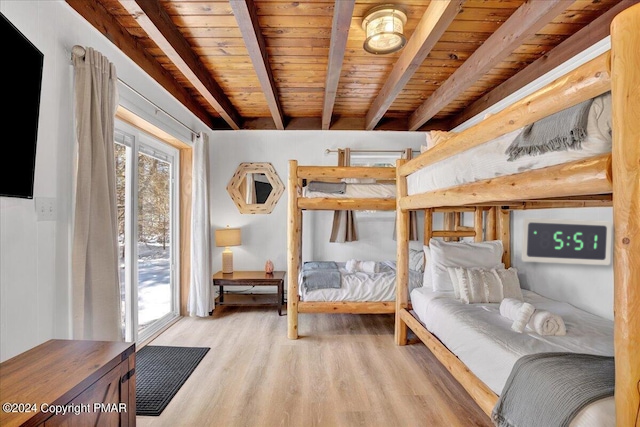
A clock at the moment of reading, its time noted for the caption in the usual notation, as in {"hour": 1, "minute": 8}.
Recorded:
{"hour": 5, "minute": 51}
